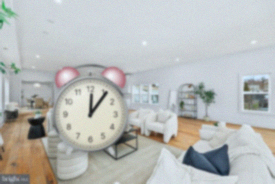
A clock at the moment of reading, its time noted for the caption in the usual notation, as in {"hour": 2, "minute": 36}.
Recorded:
{"hour": 12, "minute": 6}
